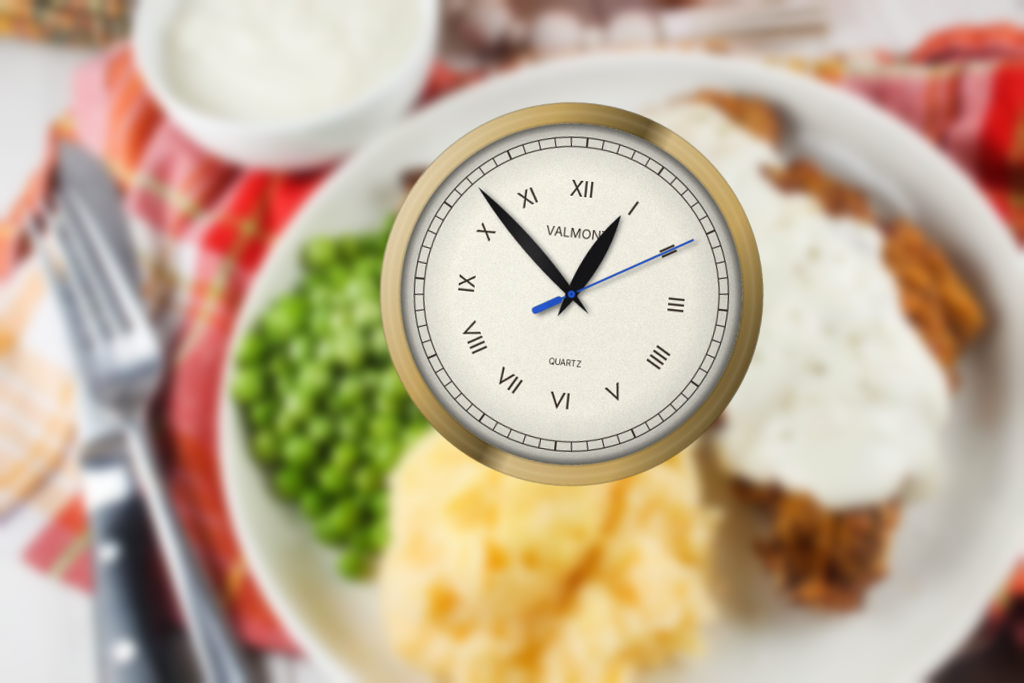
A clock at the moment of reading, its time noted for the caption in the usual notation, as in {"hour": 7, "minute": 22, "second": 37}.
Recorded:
{"hour": 12, "minute": 52, "second": 10}
